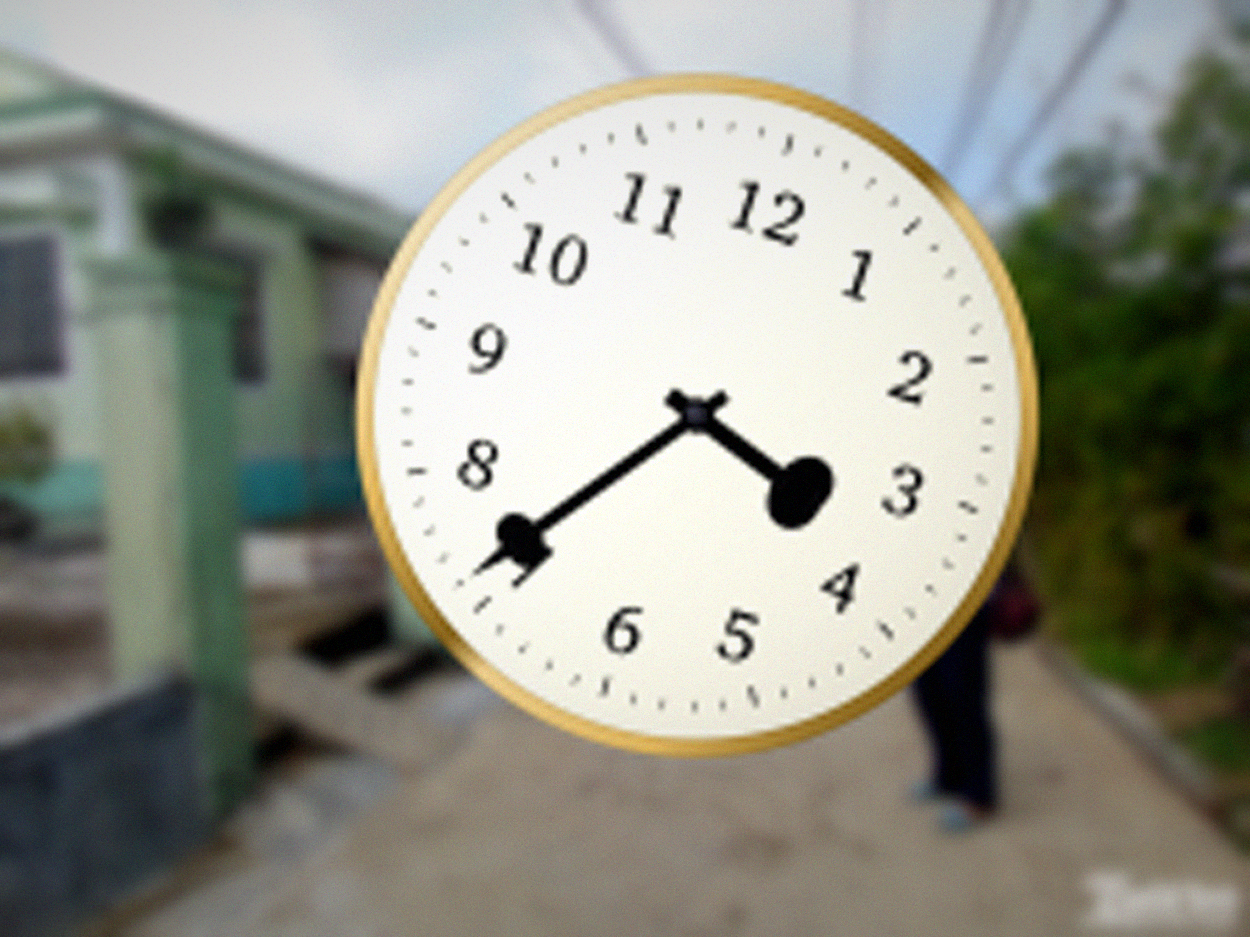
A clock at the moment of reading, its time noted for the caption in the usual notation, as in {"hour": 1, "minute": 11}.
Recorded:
{"hour": 3, "minute": 36}
